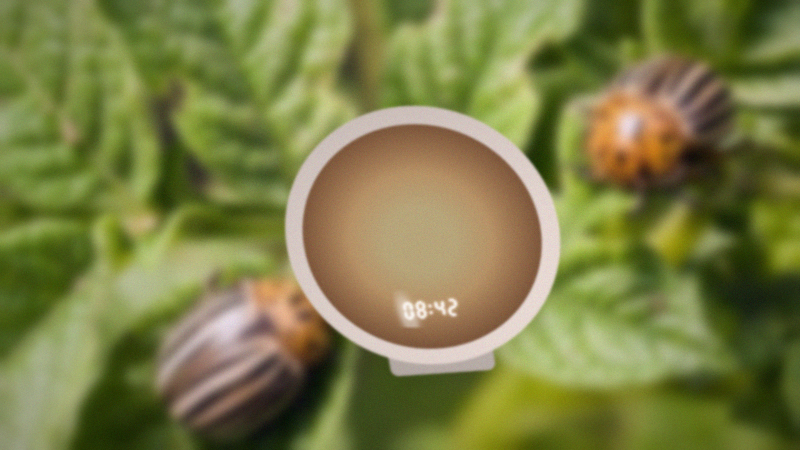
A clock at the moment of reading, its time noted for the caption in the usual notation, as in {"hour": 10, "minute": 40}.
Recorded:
{"hour": 8, "minute": 42}
